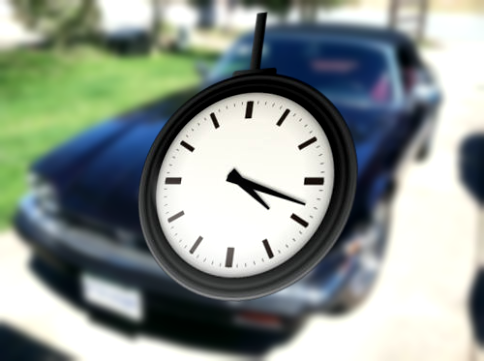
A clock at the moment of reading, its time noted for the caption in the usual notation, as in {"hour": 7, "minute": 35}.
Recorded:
{"hour": 4, "minute": 18}
